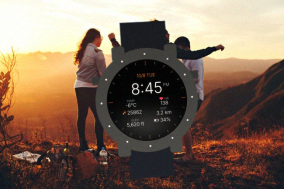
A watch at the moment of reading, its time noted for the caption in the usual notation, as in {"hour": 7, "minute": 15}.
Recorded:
{"hour": 8, "minute": 45}
